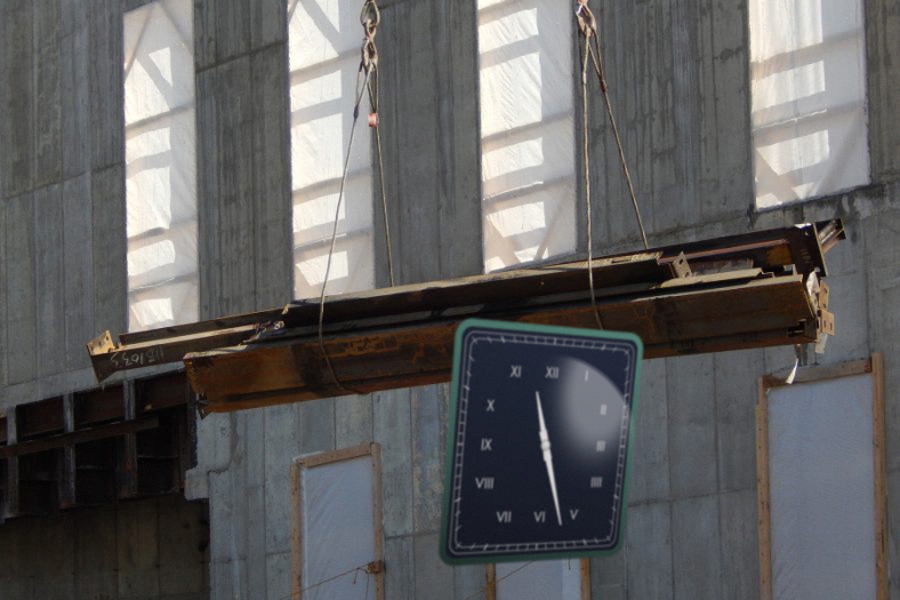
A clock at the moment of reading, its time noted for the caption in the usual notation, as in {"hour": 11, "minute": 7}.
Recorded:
{"hour": 11, "minute": 27}
